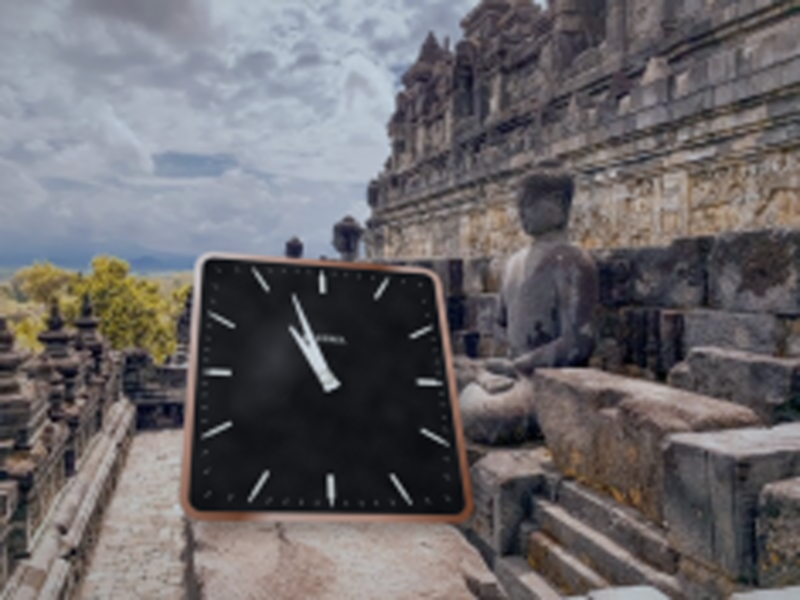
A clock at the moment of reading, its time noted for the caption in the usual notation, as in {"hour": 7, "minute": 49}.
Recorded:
{"hour": 10, "minute": 57}
